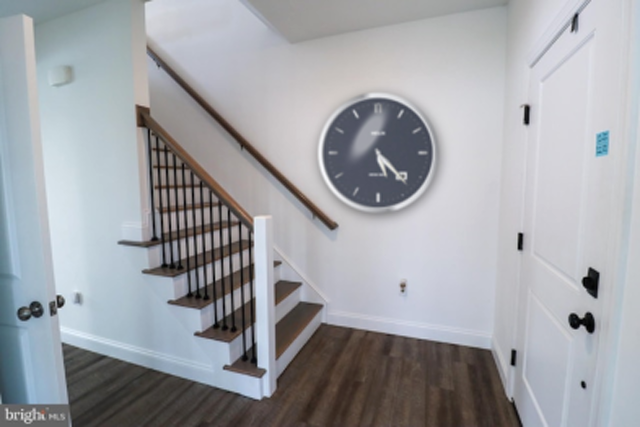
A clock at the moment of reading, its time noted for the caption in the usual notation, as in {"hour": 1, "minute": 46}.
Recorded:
{"hour": 5, "minute": 23}
